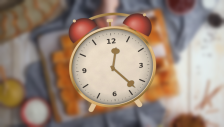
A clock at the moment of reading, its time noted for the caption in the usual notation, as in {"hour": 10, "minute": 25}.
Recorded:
{"hour": 12, "minute": 23}
